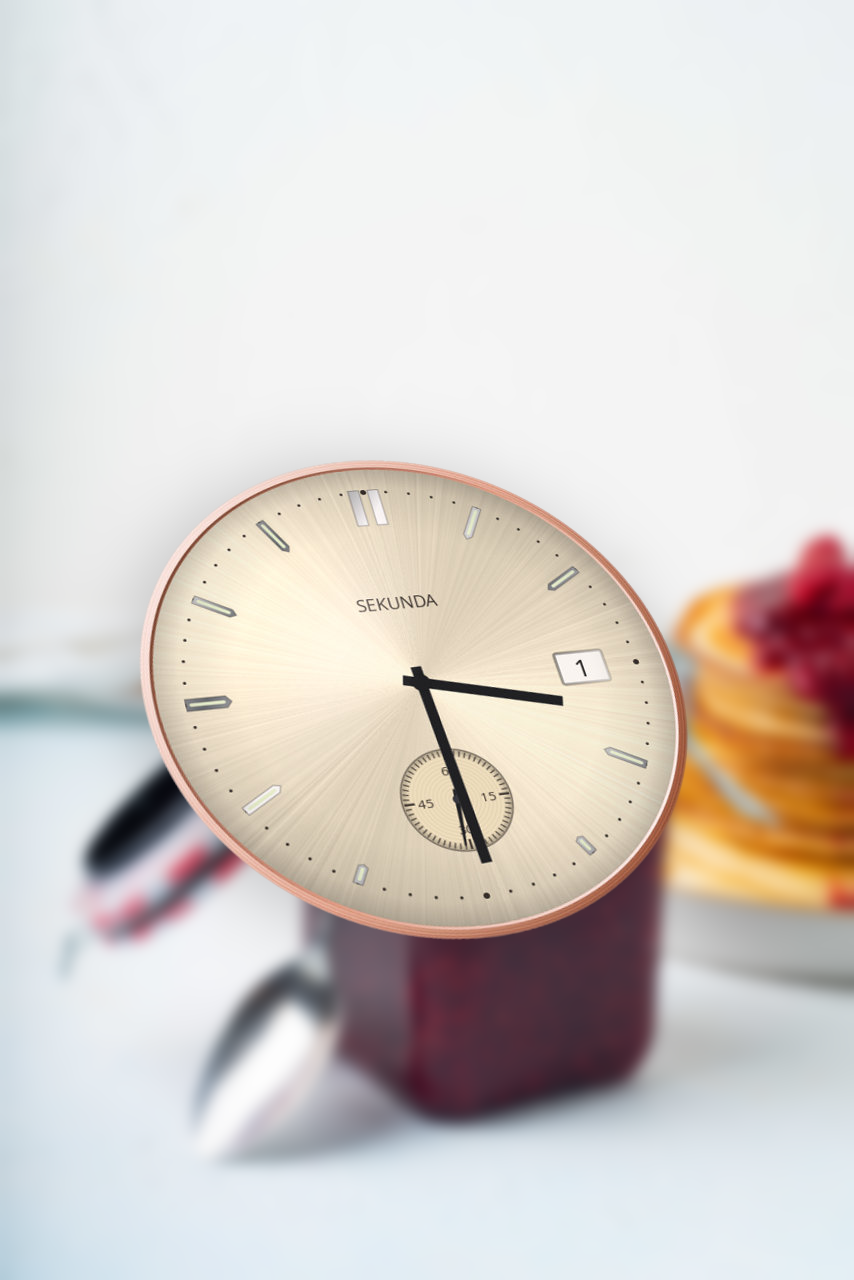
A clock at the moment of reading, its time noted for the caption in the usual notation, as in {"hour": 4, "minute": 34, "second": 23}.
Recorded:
{"hour": 3, "minute": 29, "second": 31}
